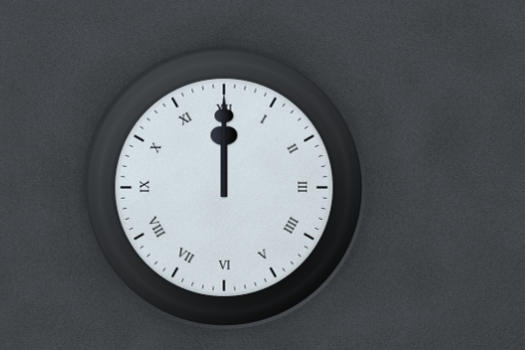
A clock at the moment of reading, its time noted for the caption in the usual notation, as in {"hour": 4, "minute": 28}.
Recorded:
{"hour": 12, "minute": 0}
